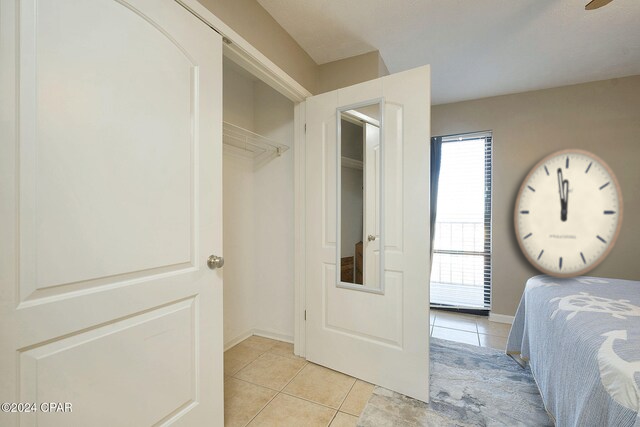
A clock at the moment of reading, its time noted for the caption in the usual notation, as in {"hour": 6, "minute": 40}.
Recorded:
{"hour": 11, "minute": 58}
